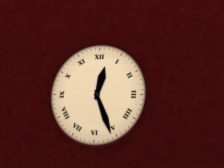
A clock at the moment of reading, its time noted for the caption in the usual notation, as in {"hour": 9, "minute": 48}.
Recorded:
{"hour": 12, "minute": 26}
